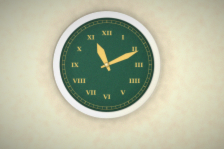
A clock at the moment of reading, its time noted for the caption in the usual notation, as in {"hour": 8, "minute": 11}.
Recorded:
{"hour": 11, "minute": 11}
